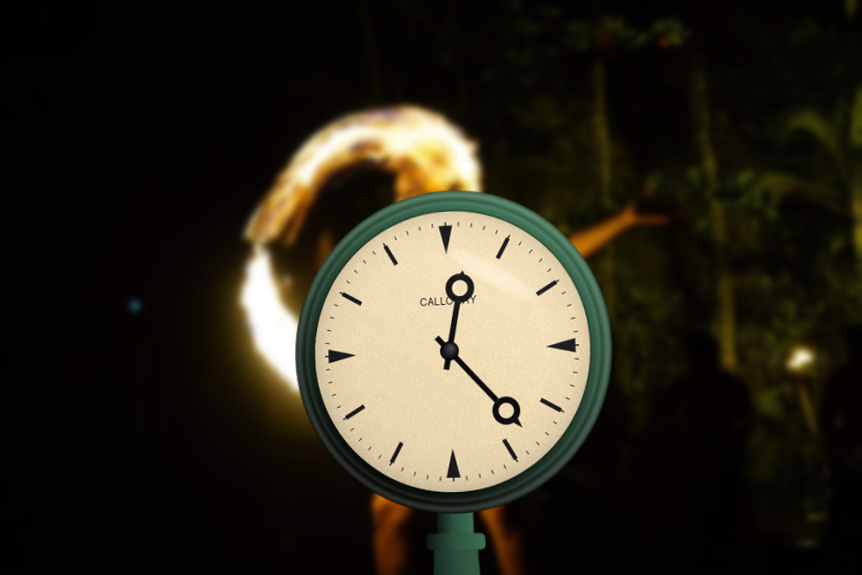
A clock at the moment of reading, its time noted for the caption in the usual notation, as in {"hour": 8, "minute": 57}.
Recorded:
{"hour": 12, "minute": 23}
